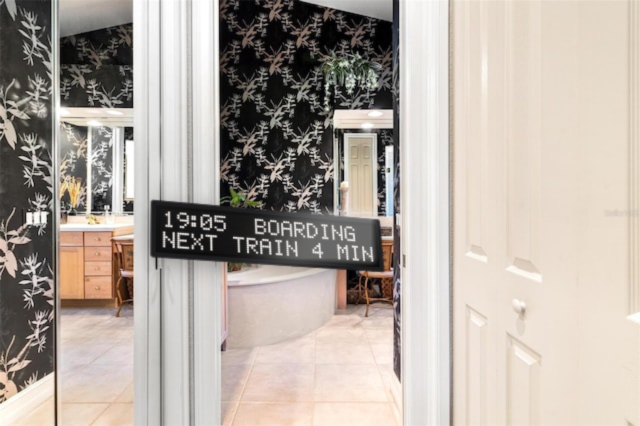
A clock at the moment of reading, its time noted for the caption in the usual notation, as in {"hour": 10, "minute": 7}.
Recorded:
{"hour": 19, "minute": 5}
